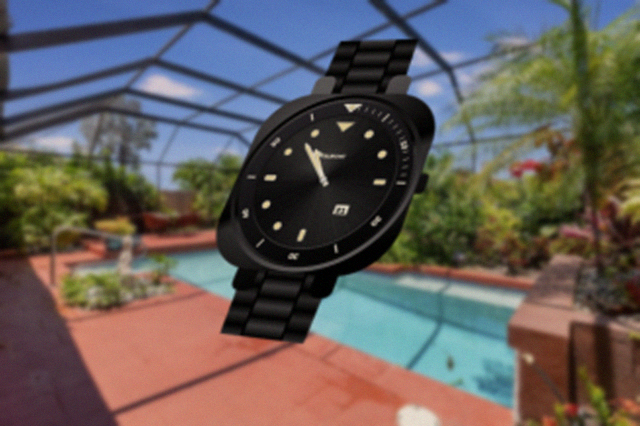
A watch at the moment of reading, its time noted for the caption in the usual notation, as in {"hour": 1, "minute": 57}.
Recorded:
{"hour": 10, "minute": 53}
